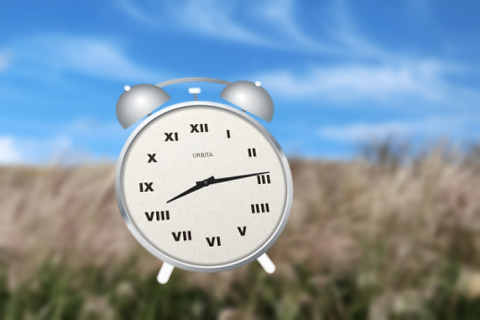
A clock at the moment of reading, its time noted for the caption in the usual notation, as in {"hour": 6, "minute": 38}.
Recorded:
{"hour": 8, "minute": 14}
